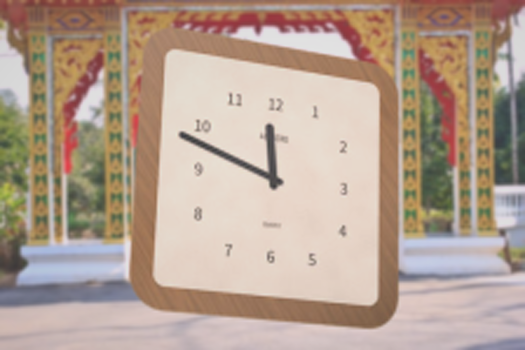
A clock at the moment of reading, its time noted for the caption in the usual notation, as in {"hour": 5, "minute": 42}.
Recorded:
{"hour": 11, "minute": 48}
